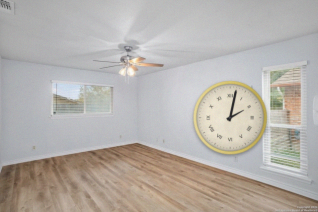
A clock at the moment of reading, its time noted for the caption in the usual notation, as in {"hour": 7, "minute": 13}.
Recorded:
{"hour": 2, "minute": 2}
